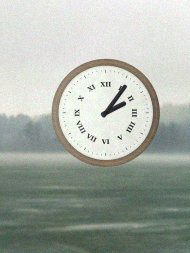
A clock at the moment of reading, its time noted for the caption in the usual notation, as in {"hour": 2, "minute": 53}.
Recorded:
{"hour": 2, "minute": 6}
